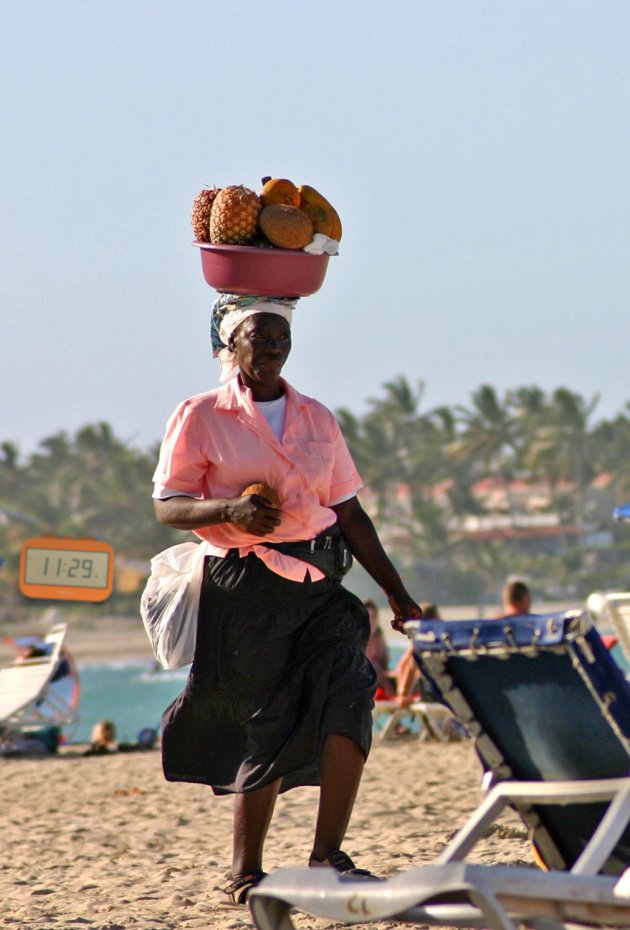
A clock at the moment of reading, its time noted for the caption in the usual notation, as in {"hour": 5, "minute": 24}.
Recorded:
{"hour": 11, "minute": 29}
